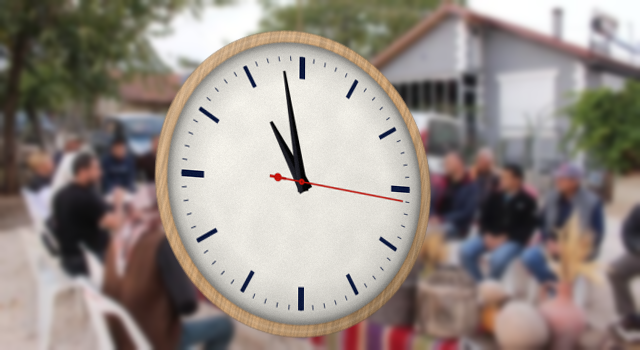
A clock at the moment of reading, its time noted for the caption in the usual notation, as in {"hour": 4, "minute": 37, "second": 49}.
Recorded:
{"hour": 10, "minute": 58, "second": 16}
